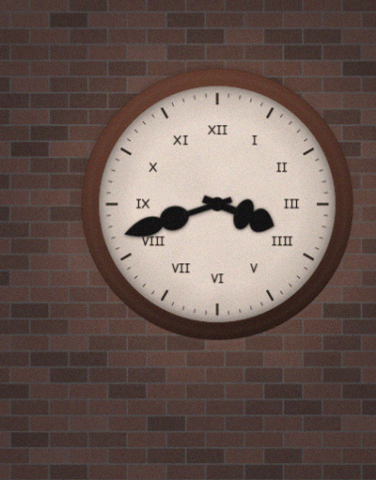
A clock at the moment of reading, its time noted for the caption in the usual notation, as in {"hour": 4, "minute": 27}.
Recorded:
{"hour": 3, "minute": 42}
